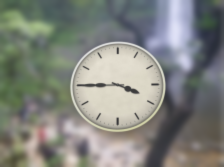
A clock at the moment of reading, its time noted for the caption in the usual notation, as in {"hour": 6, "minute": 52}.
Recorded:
{"hour": 3, "minute": 45}
